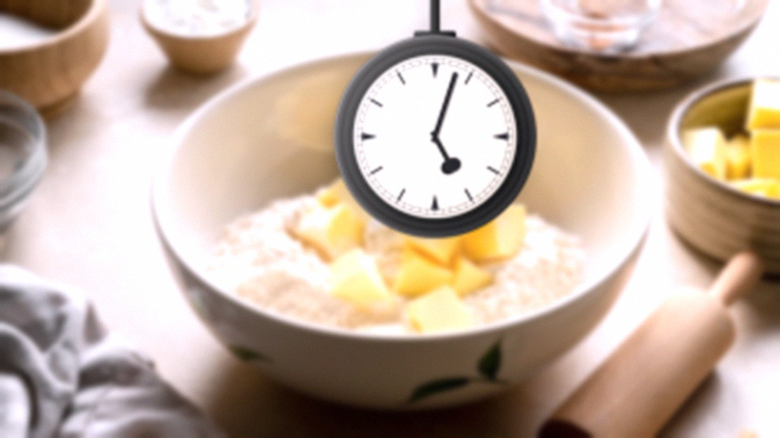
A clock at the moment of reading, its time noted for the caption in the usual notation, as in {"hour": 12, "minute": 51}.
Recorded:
{"hour": 5, "minute": 3}
